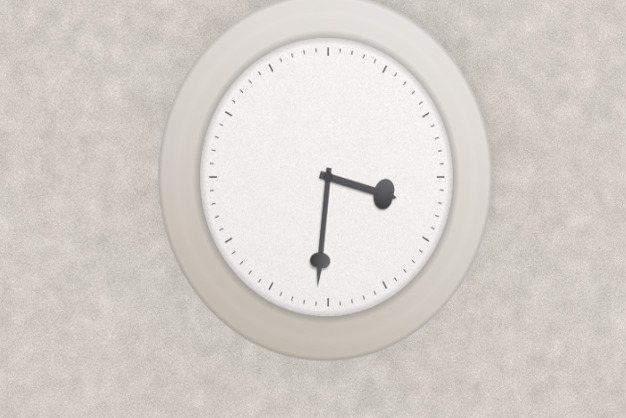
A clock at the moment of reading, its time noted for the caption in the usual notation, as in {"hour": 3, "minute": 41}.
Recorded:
{"hour": 3, "minute": 31}
